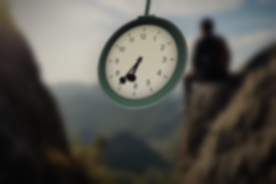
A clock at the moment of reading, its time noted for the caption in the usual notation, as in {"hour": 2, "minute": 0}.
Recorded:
{"hour": 6, "minute": 36}
